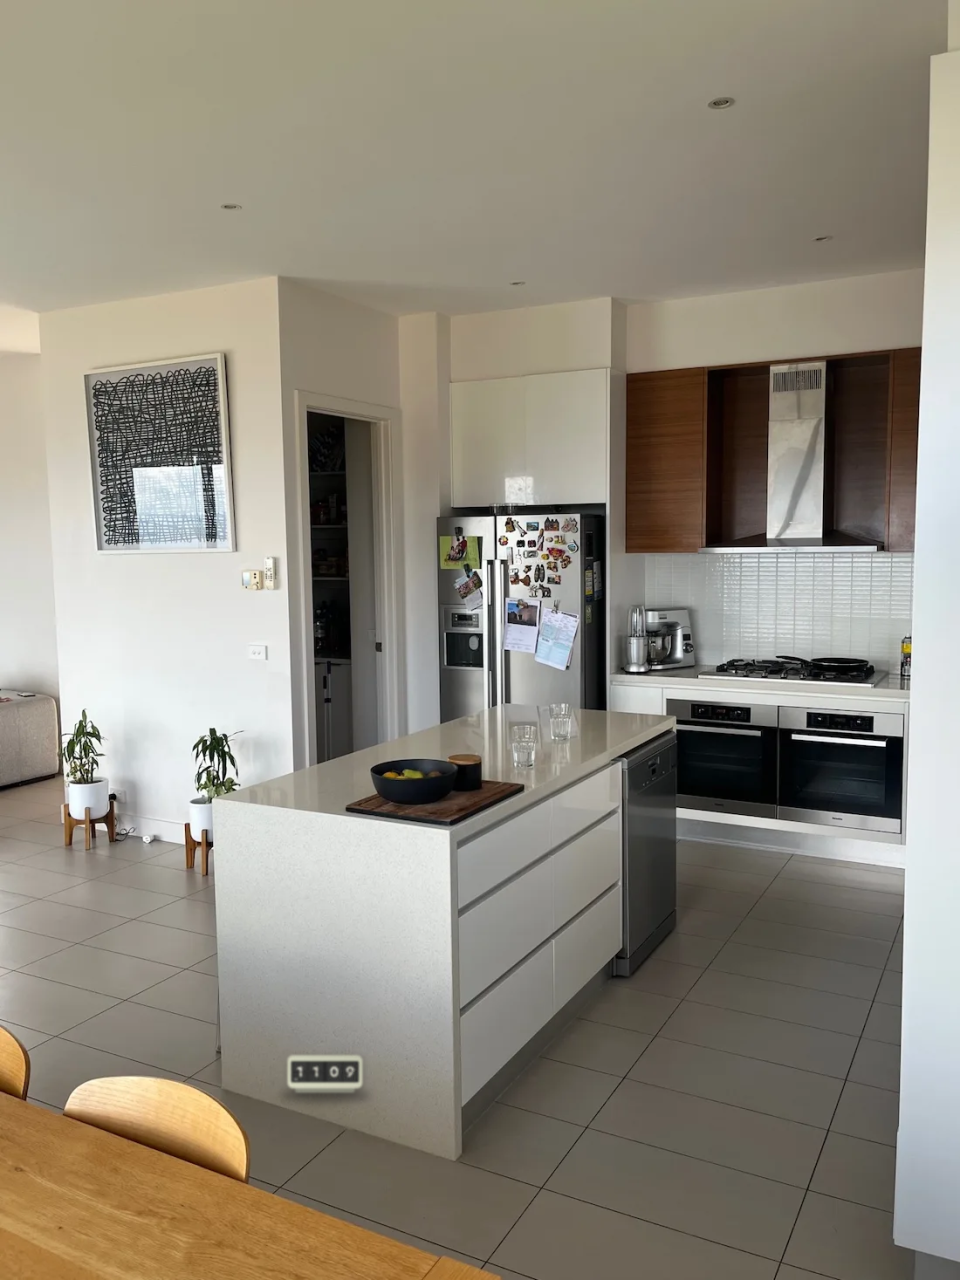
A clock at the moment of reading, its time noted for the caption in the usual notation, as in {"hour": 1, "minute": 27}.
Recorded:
{"hour": 11, "minute": 9}
